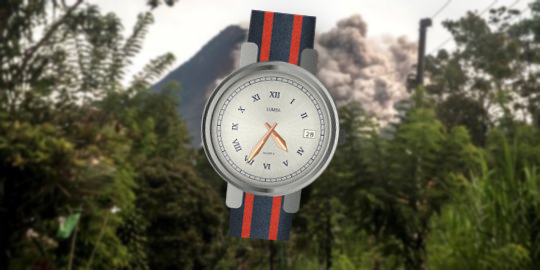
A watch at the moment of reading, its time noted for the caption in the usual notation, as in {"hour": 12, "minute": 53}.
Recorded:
{"hour": 4, "minute": 35}
